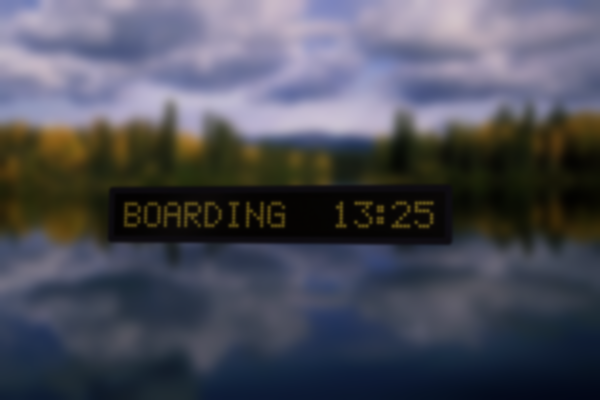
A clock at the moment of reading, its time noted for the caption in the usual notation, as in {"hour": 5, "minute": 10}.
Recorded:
{"hour": 13, "minute": 25}
